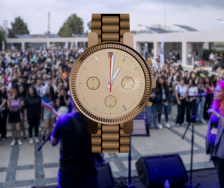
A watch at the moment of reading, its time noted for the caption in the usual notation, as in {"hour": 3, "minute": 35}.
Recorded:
{"hour": 1, "minute": 1}
